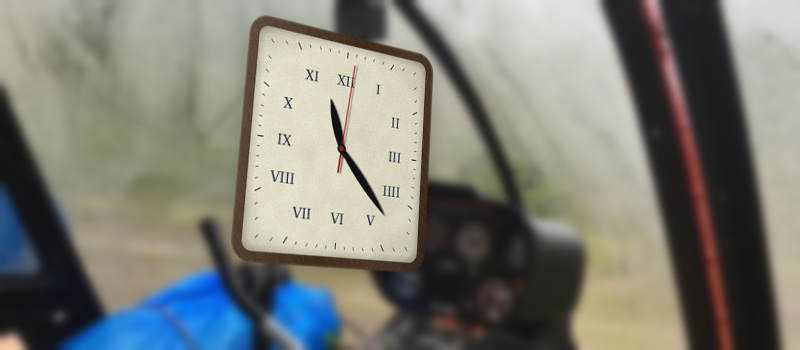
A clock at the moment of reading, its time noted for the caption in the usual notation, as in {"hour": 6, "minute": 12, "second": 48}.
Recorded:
{"hour": 11, "minute": 23, "second": 1}
